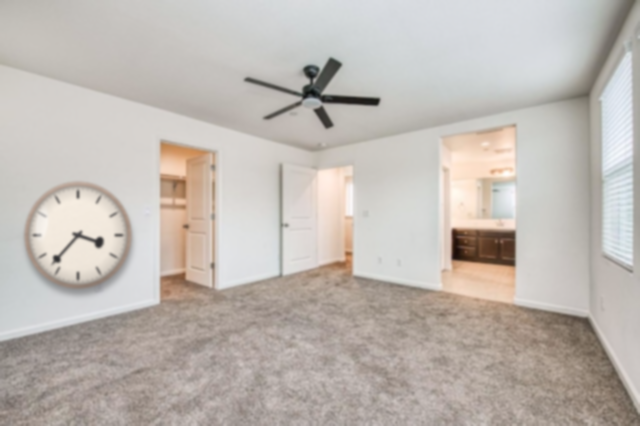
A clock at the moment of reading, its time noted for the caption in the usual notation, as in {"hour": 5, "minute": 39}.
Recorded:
{"hour": 3, "minute": 37}
